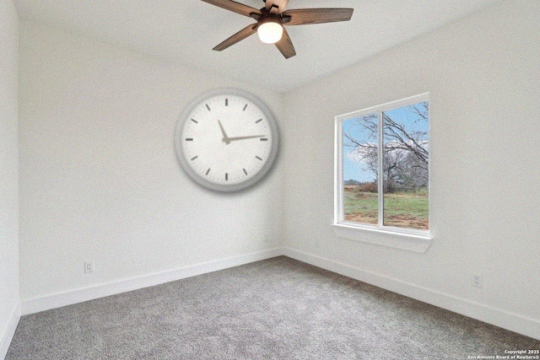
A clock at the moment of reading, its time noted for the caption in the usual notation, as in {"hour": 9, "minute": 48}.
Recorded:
{"hour": 11, "minute": 14}
